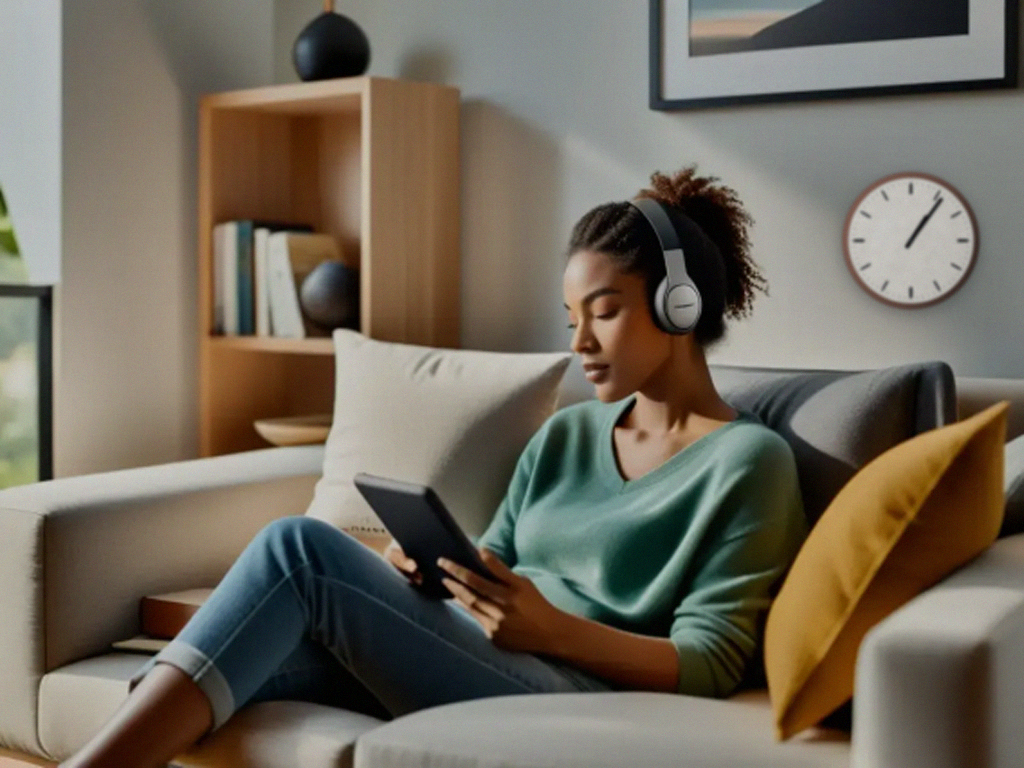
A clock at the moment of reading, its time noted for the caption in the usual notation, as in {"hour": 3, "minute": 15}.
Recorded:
{"hour": 1, "minute": 6}
